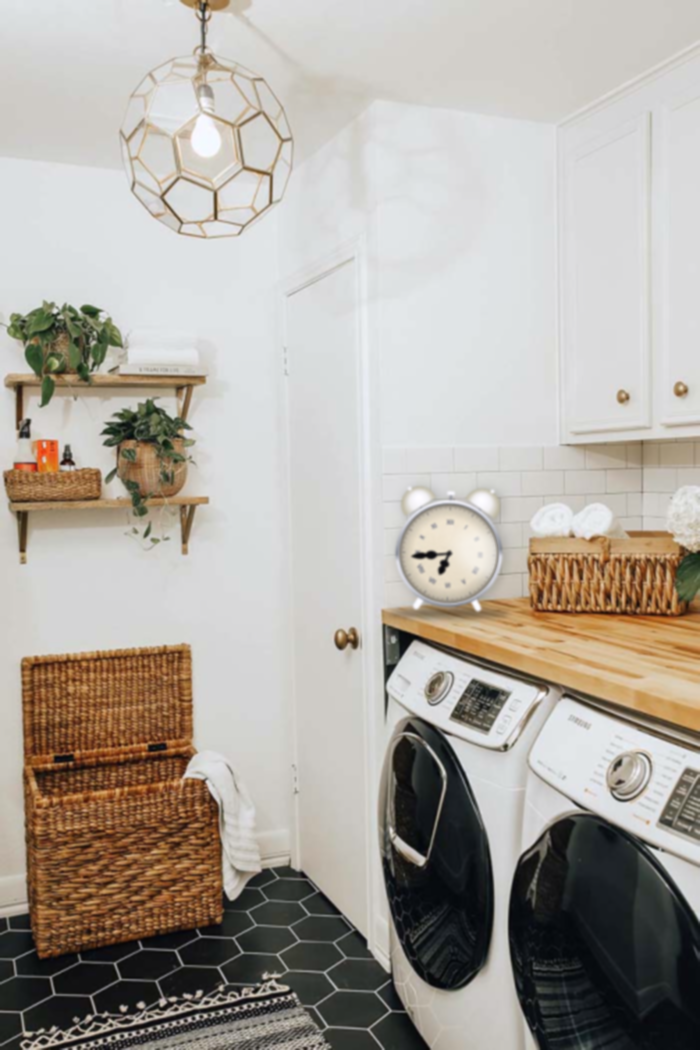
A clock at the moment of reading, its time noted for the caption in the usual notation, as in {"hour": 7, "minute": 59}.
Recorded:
{"hour": 6, "minute": 44}
